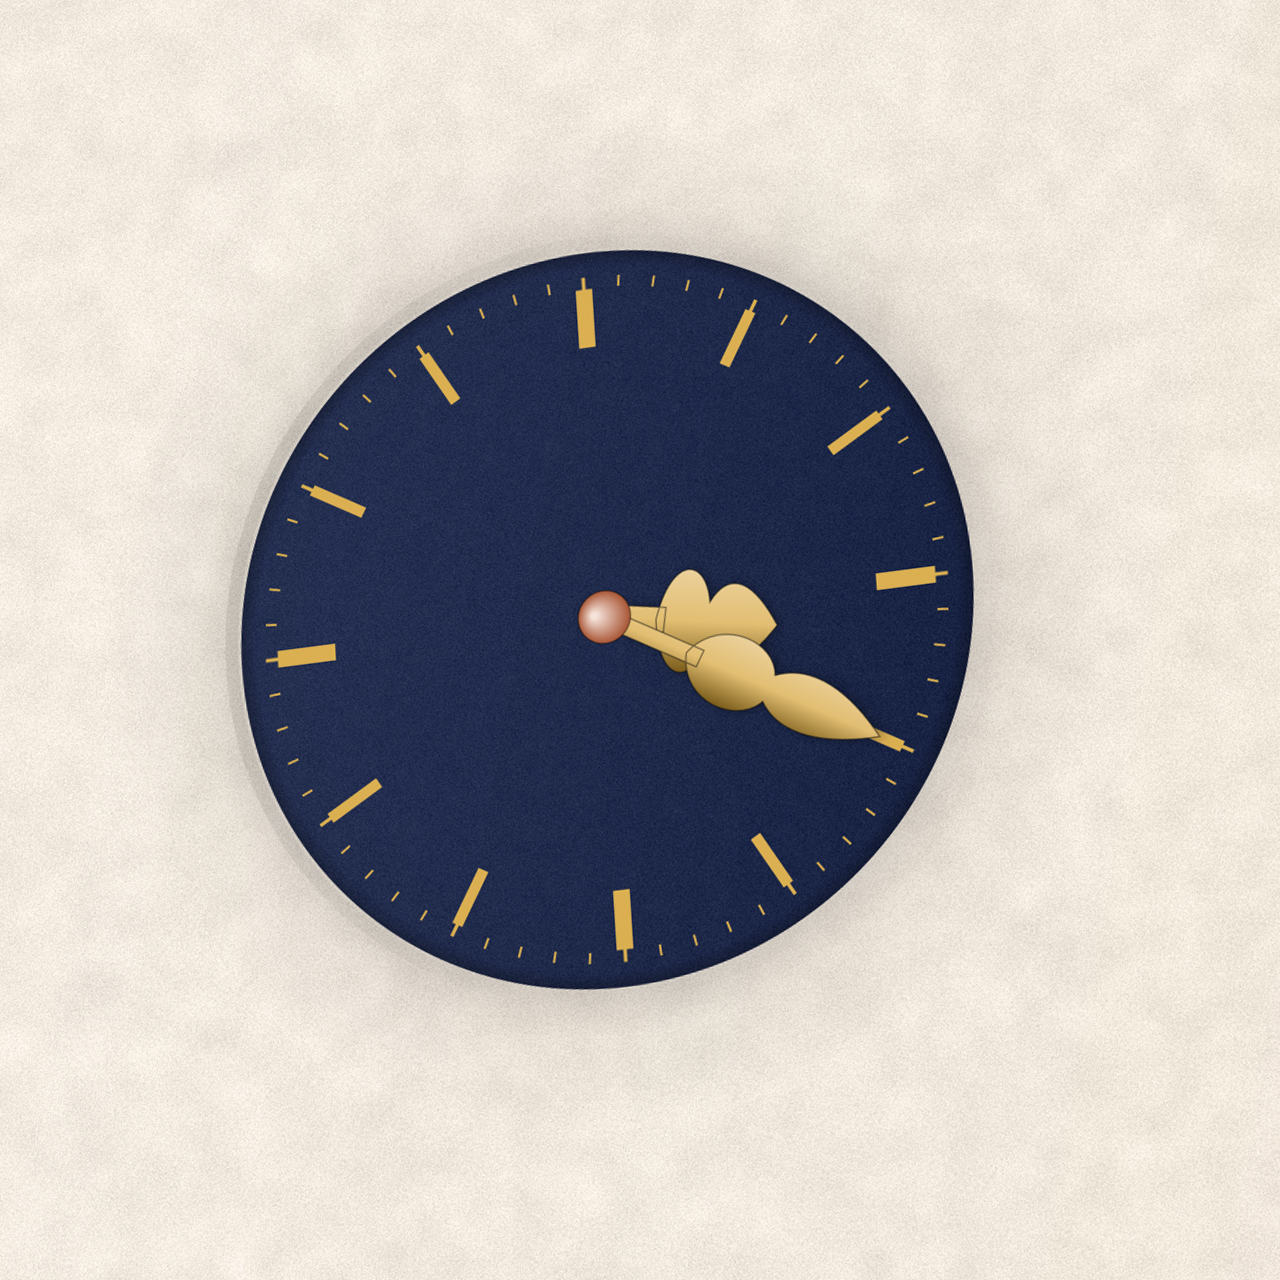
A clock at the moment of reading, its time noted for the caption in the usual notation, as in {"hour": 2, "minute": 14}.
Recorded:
{"hour": 3, "minute": 20}
